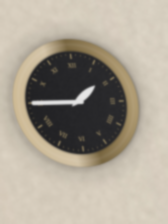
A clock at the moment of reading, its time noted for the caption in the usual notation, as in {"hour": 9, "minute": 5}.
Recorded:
{"hour": 1, "minute": 45}
